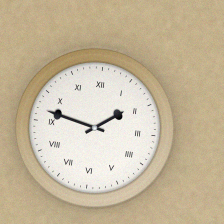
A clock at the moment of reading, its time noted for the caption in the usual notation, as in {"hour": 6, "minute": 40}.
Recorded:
{"hour": 1, "minute": 47}
